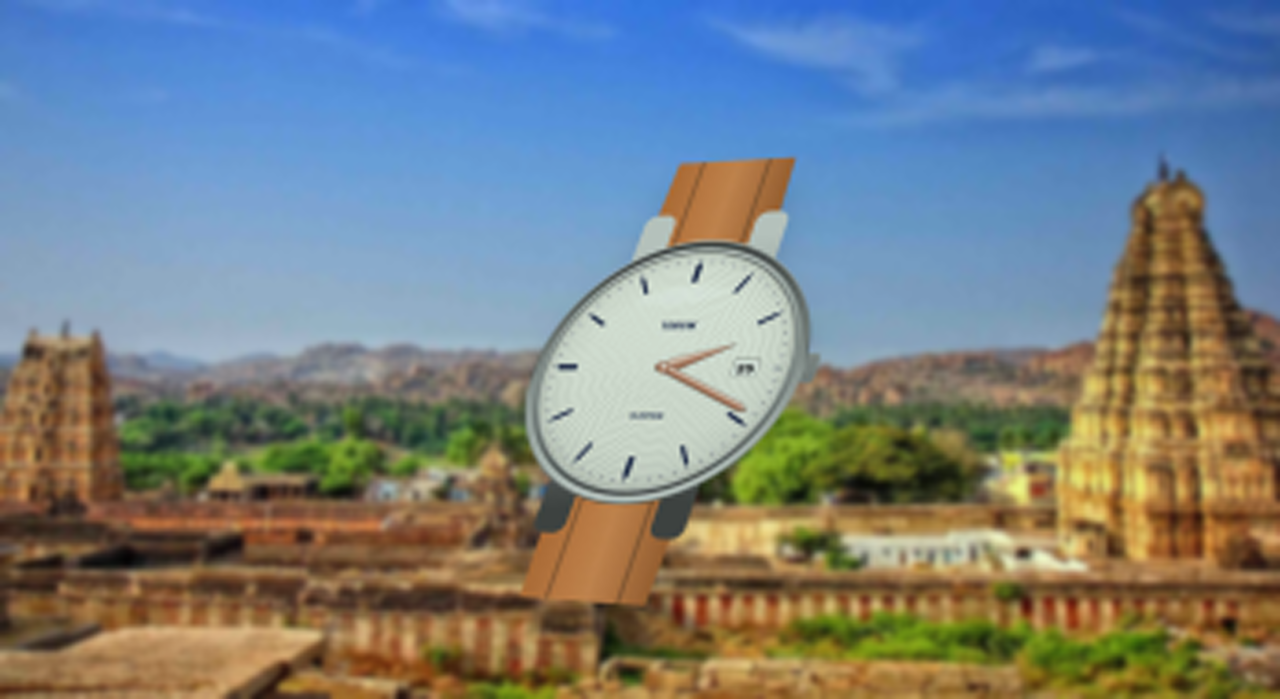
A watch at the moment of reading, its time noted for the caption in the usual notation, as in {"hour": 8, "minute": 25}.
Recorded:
{"hour": 2, "minute": 19}
